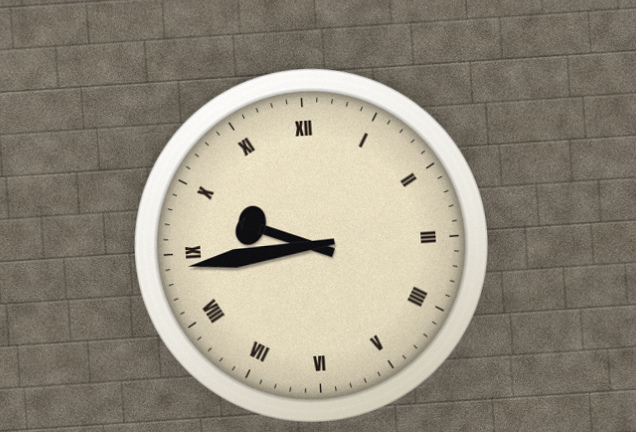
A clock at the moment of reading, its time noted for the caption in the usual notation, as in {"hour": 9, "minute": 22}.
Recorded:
{"hour": 9, "minute": 44}
